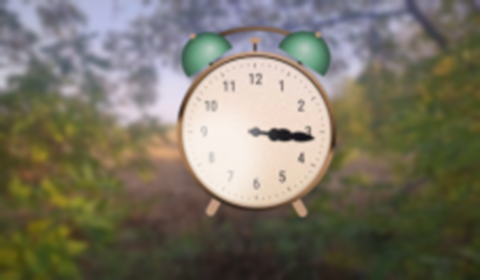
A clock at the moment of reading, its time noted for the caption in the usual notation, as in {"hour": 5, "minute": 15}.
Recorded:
{"hour": 3, "minute": 16}
